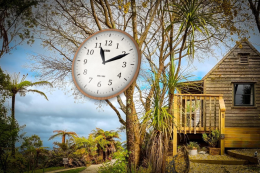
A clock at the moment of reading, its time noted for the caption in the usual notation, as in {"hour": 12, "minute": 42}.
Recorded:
{"hour": 11, "minute": 11}
